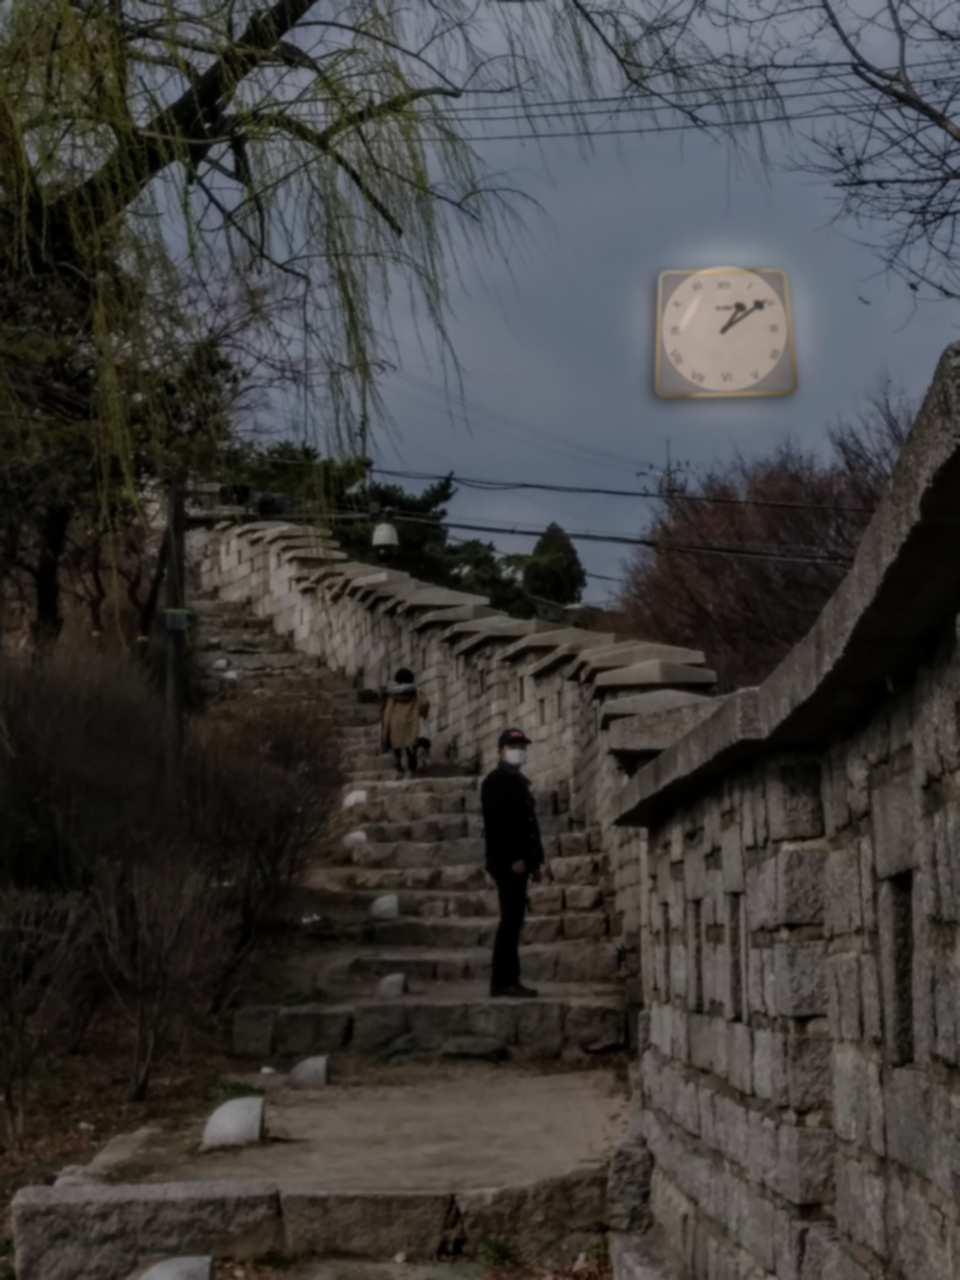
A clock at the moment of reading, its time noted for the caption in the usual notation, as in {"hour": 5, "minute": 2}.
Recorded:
{"hour": 1, "minute": 9}
